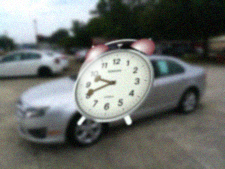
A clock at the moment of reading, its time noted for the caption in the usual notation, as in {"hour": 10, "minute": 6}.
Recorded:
{"hour": 9, "minute": 41}
